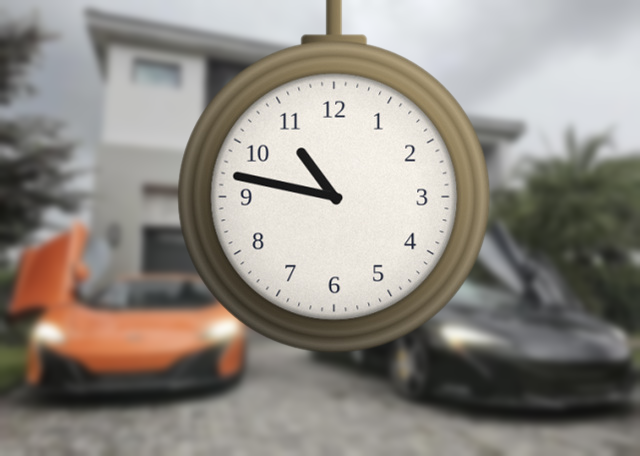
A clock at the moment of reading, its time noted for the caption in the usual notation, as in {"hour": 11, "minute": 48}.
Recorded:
{"hour": 10, "minute": 47}
